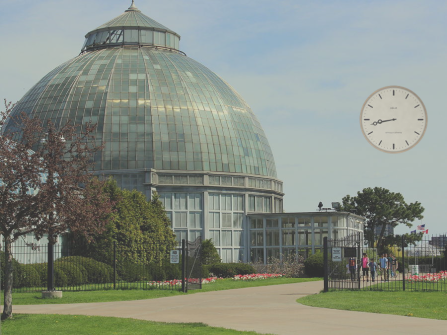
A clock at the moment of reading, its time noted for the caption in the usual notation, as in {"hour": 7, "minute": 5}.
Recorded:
{"hour": 8, "minute": 43}
